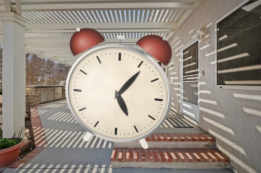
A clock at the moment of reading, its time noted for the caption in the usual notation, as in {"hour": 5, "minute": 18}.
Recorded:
{"hour": 5, "minute": 6}
